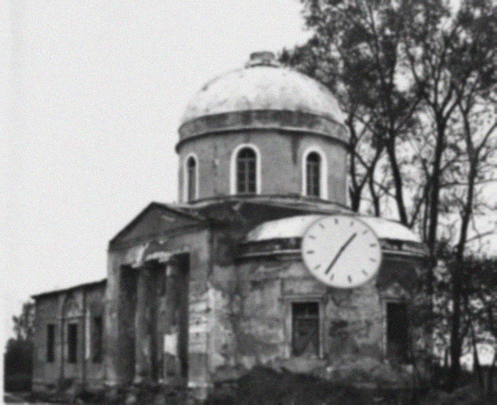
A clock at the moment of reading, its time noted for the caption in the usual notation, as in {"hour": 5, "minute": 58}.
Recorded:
{"hour": 1, "minute": 37}
